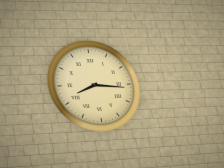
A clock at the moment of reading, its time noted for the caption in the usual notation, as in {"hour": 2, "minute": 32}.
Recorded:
{"hour": 8, "minute": 16}
